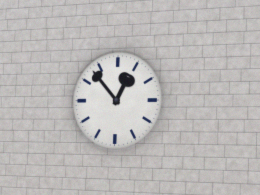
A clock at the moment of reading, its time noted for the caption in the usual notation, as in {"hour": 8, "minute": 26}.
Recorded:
{"hour": 12, "minute": 53}
